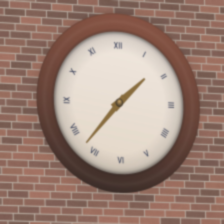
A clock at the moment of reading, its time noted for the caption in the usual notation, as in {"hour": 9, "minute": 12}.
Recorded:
{"hour": 1, "minute": 37}
